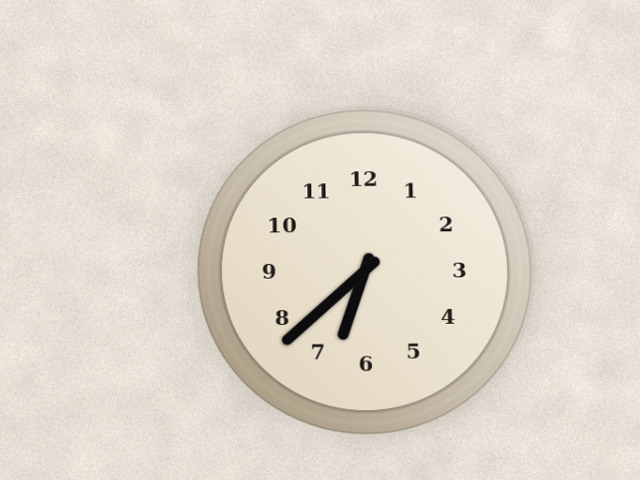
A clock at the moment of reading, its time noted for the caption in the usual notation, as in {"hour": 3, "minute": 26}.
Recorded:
{"hour": 6, "minute": 38}
